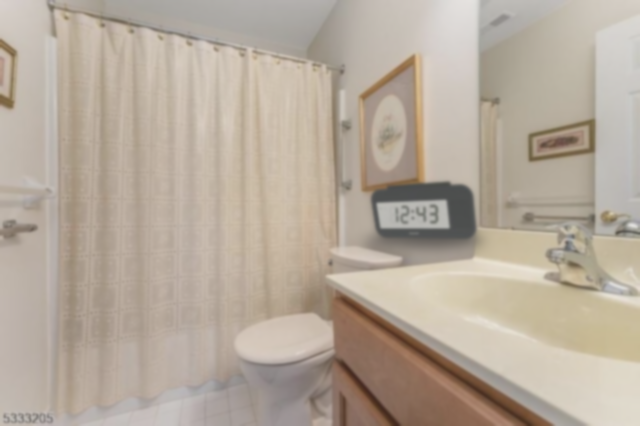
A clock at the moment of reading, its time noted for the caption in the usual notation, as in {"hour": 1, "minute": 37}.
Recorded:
{"hour": 12, "minute": 43}
